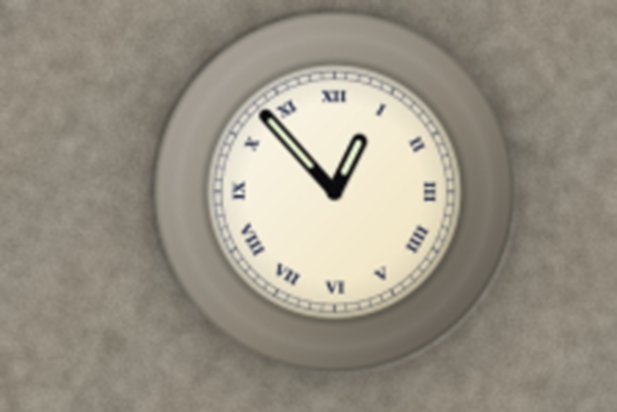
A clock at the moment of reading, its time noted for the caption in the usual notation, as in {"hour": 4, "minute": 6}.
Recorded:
{"hour": 12, "minute": 53}
